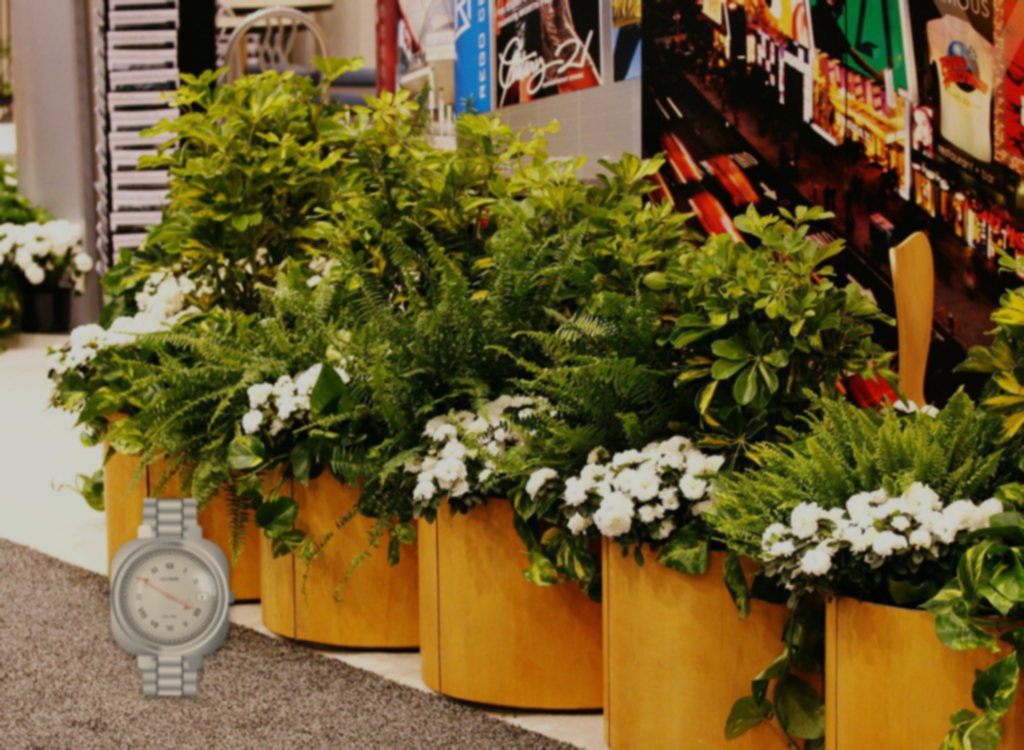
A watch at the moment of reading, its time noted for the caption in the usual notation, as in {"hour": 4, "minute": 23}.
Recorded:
{"hour": 3, "minute": 50}
